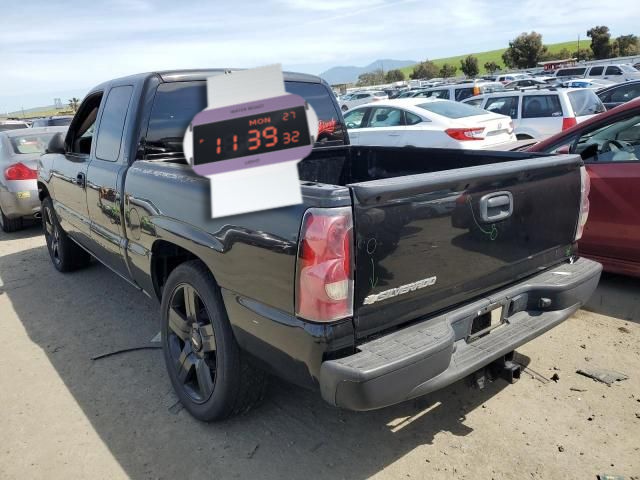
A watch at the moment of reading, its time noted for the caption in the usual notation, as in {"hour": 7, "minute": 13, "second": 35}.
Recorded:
{"hour": 11, "minute": 39, "second": 32}
